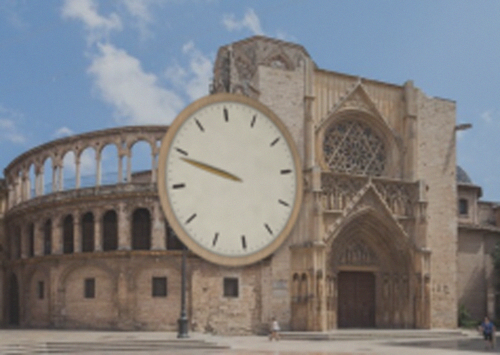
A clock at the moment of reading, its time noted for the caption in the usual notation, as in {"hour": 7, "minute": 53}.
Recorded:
{"hour": 9, "minute": 49}
